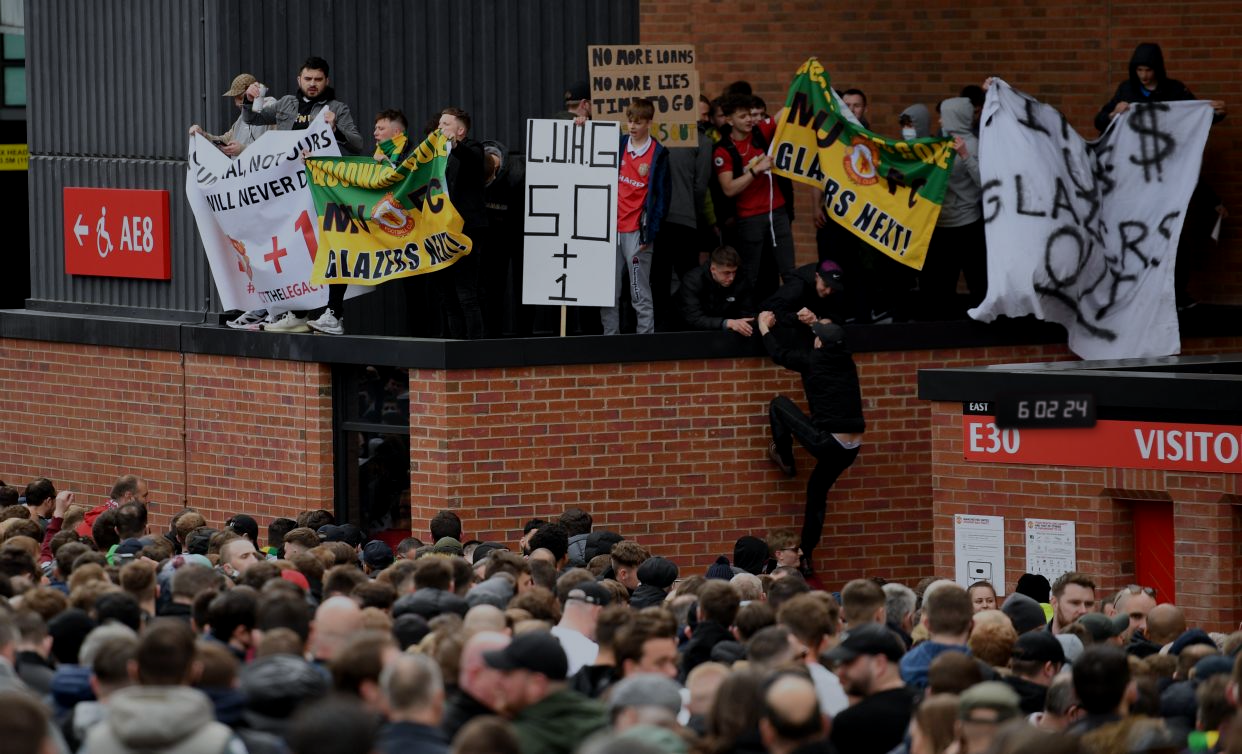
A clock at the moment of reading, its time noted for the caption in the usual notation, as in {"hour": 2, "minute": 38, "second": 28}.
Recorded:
{"hour": 6, "minute": 2, "second": 24}
